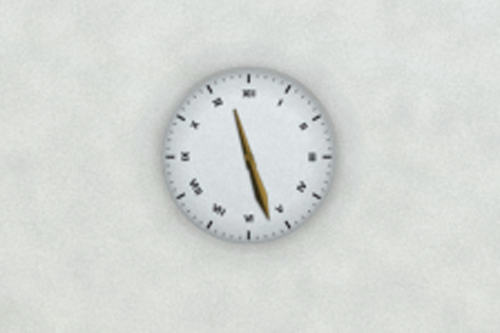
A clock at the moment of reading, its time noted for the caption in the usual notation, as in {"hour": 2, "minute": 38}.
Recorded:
{"hour": 11, "minute": 27}
